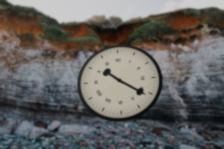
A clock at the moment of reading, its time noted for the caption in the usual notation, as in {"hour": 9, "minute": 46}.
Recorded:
{"hour": 10, "minute": 21}
